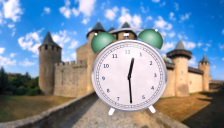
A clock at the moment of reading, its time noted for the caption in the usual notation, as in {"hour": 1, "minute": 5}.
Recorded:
{"hour": 12, "minute": 30}
